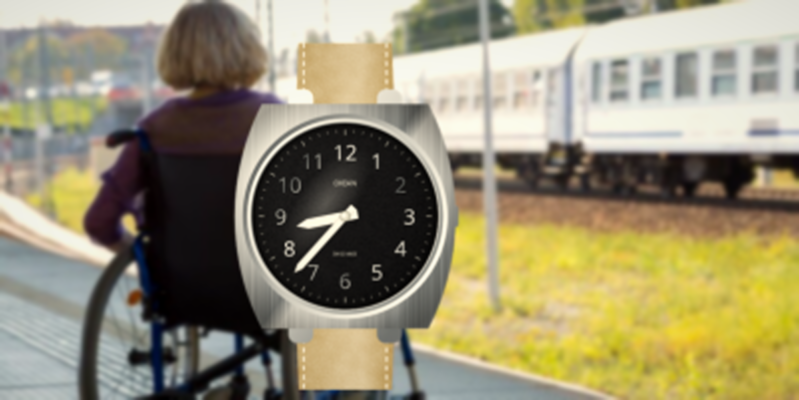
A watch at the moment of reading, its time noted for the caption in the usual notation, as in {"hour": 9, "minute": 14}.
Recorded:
{"hour": 8, "minute": 37}
